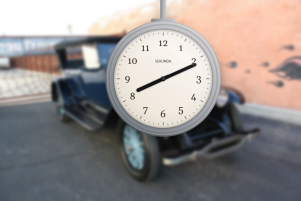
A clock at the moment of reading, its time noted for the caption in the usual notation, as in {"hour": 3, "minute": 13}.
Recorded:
{"hour": 8, "minute": 11}
